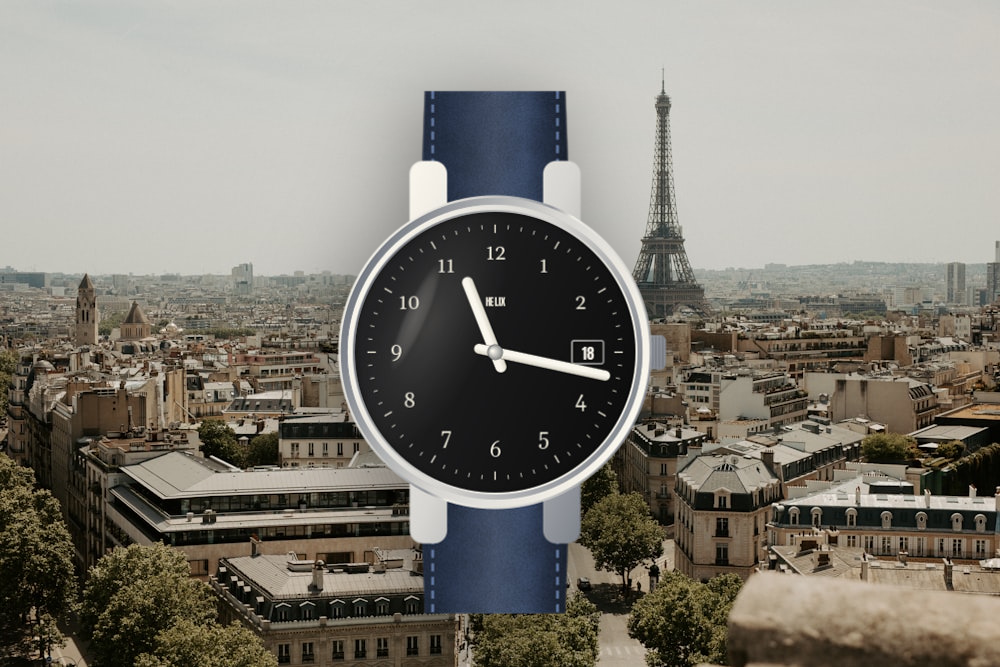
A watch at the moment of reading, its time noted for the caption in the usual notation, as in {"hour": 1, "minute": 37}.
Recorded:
{"hour": 11, "minute": 17}
